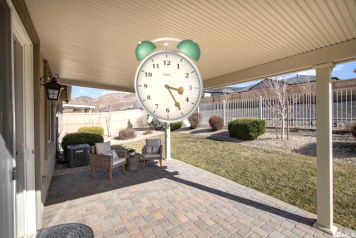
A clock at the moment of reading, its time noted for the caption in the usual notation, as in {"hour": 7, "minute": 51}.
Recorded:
{"hour": 3, "minute": 25}
